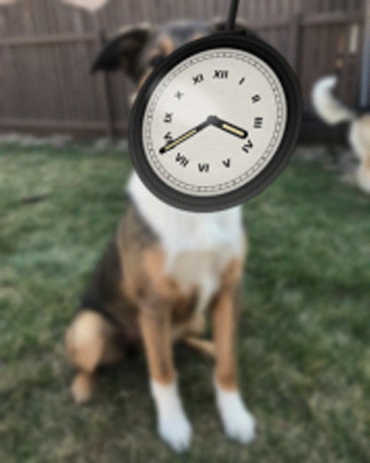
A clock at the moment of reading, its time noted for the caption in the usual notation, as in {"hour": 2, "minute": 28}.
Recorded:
{"hour": 3, "minute": 39}
